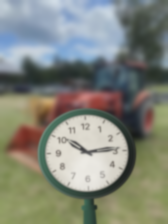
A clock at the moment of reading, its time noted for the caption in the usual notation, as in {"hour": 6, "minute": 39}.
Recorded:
{"hour": 10, "minute": 14}
